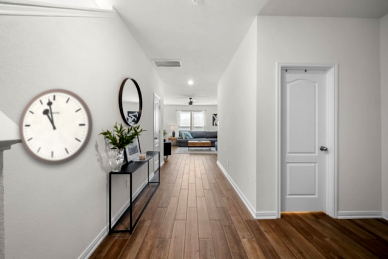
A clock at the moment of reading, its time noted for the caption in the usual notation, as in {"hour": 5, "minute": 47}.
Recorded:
{"hour": 10, "minute": 58}
